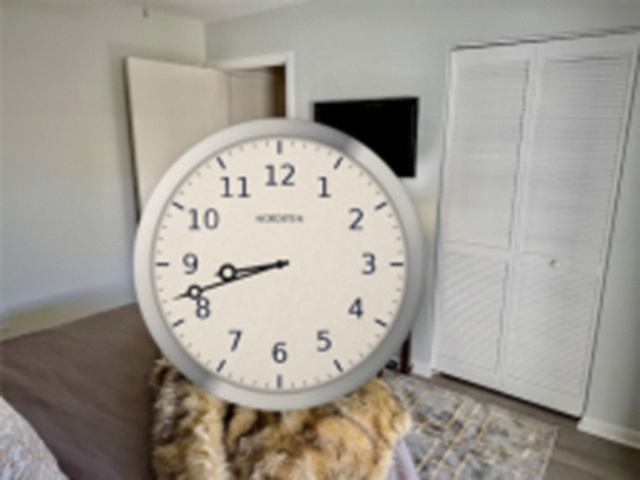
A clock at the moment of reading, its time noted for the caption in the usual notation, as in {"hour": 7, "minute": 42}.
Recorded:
{"hour": 8, "minute": 42}
